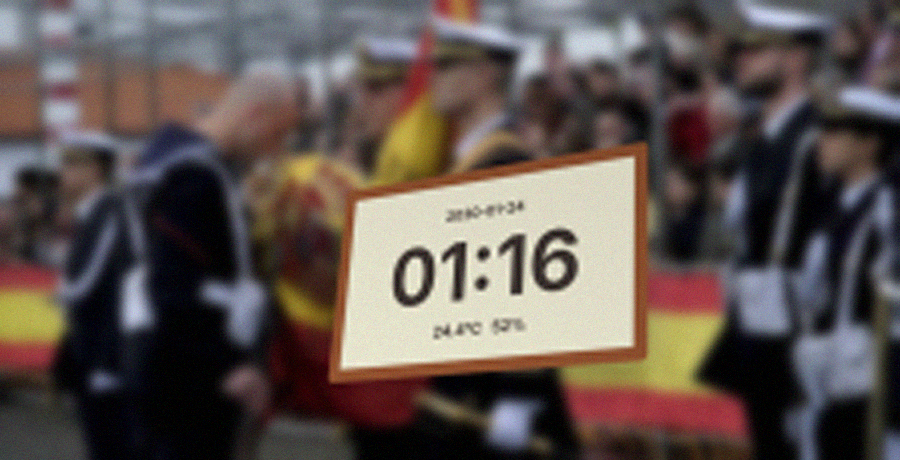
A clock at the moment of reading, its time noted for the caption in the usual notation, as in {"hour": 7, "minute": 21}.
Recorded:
{"hour": 1, "minute": 16}
